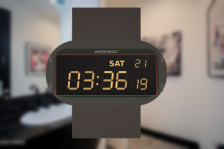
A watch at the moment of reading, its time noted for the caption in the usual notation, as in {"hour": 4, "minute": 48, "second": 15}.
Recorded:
{"hour": 3, "minute": 36, "second": 19}
